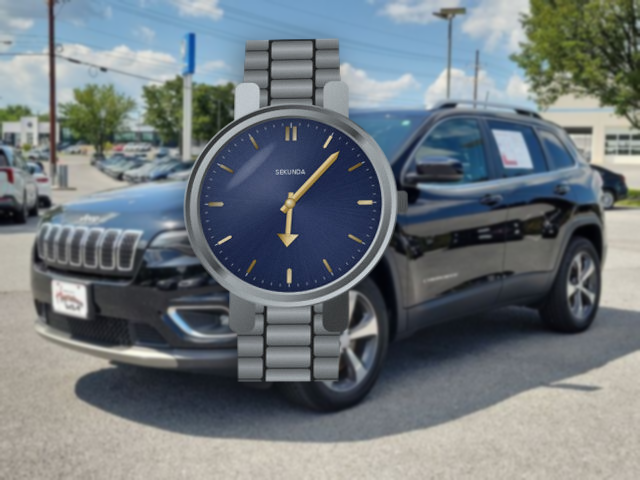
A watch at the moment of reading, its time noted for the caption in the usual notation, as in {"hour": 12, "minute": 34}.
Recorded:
{"hour": 6, "minute": 7}
